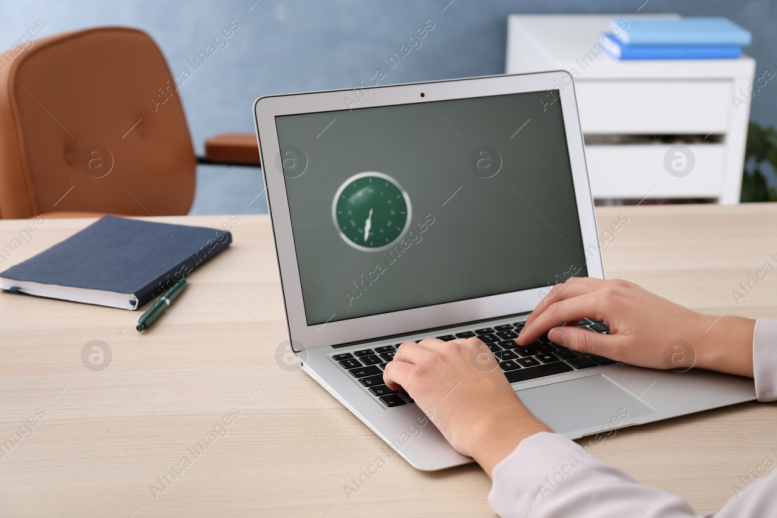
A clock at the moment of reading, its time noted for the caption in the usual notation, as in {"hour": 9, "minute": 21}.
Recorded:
{"hour": 6, "minute": 32}
